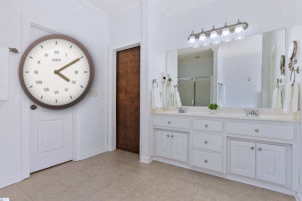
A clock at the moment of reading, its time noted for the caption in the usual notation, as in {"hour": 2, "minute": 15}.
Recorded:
{"hour": 4, "minute": 10}
